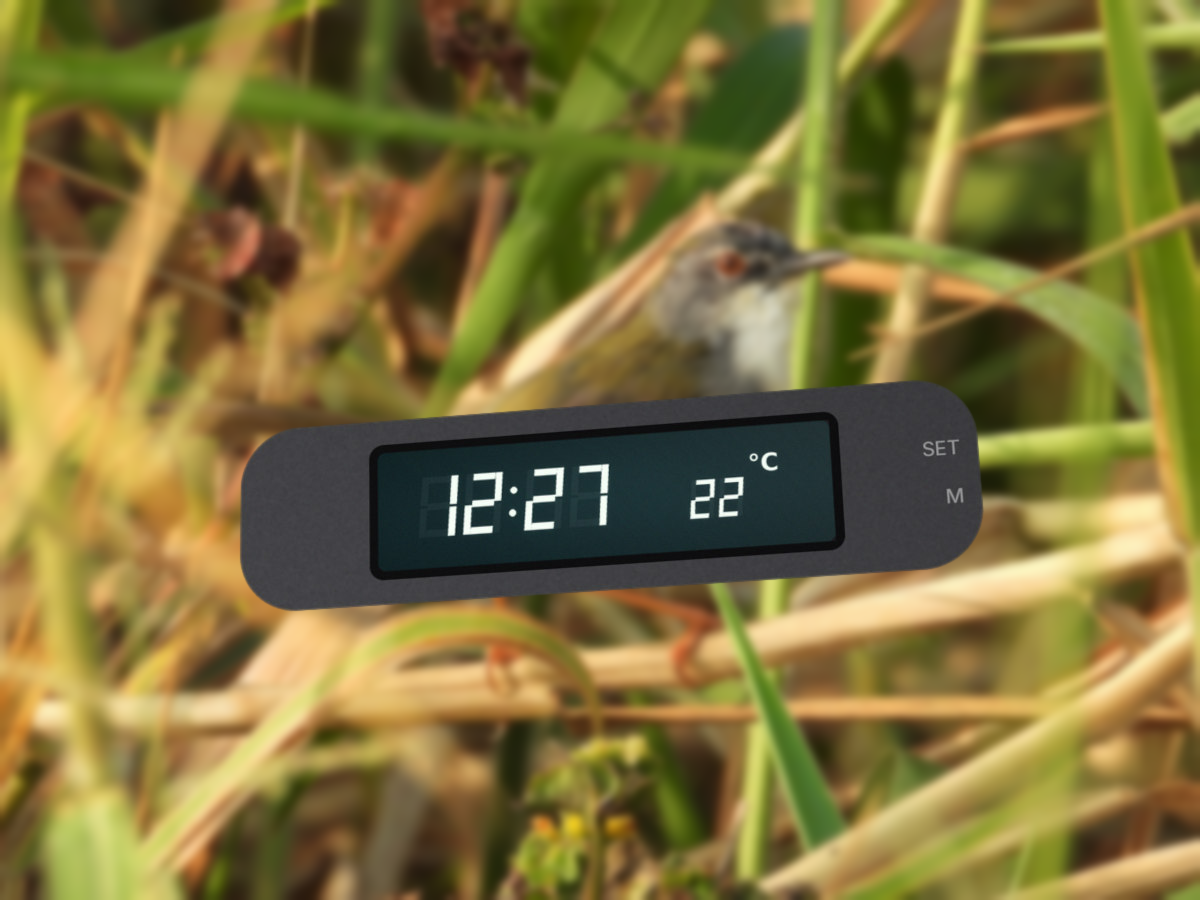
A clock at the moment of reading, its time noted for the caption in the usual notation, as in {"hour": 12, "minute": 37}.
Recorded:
{"hour": 12, "minute": 27}
